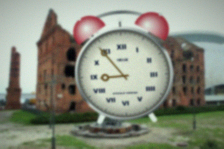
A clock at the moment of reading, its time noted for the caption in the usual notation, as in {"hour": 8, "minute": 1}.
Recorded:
{"hour": 8, "minute": 54}
